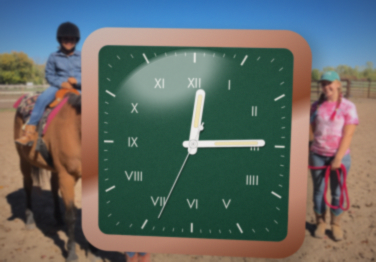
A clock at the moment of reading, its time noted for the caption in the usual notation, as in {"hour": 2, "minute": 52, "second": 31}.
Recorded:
{"hour": 12, "minute": 14, "second": 34}
